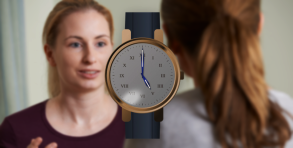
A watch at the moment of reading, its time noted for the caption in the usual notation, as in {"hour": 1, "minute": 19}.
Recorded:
{"hour": 5, "minute": 0}
